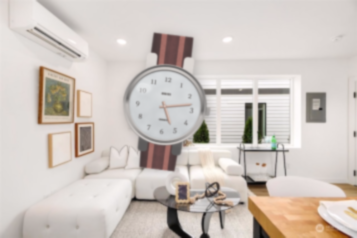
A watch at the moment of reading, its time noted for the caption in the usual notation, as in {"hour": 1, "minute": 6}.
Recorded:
{"hour": 5, "minute": 13}
